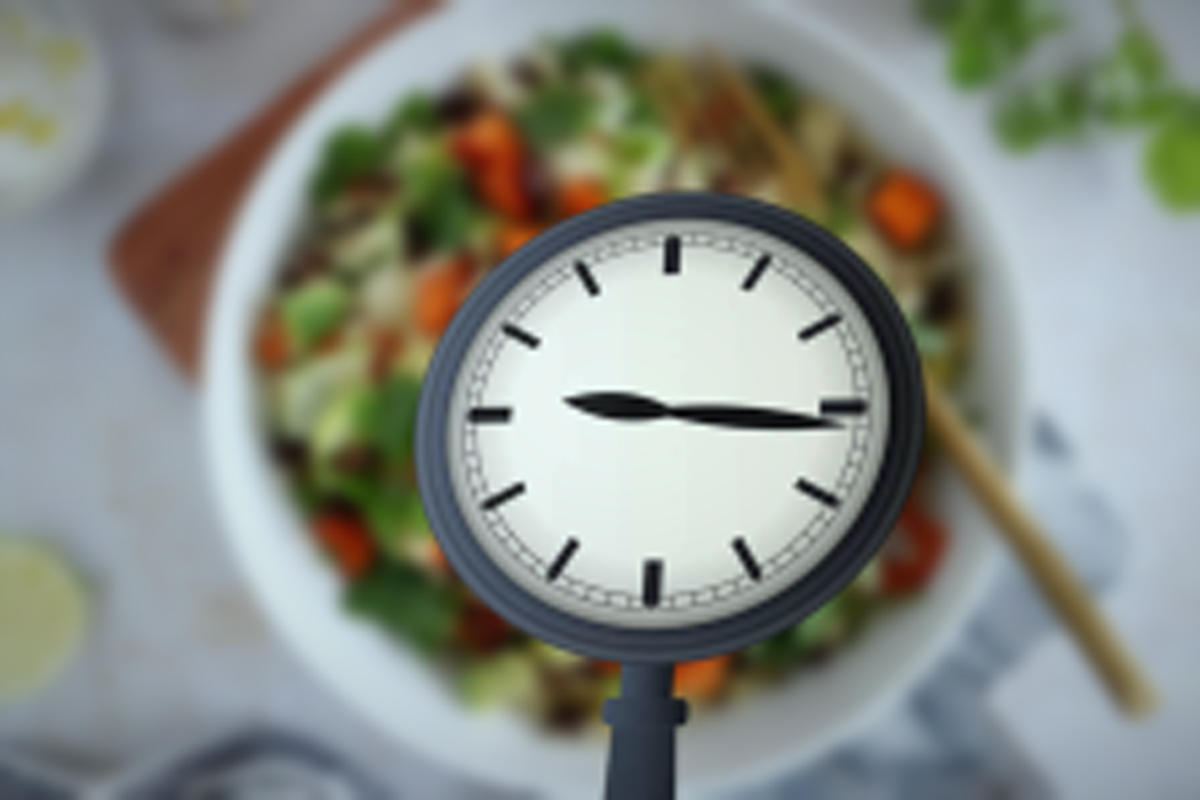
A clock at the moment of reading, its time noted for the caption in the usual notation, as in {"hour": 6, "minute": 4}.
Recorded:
{"hour": 9, "minute": 16}
